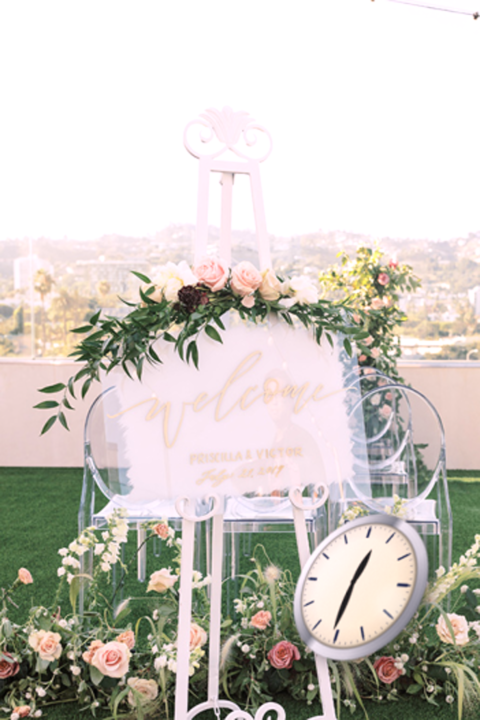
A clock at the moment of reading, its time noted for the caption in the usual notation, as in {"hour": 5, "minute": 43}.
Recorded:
{"hour": 12, "minute": 31}
